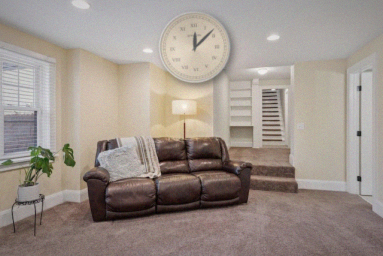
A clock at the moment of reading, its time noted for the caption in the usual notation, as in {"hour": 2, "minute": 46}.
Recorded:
{"hour": 12, "minute": 8}
